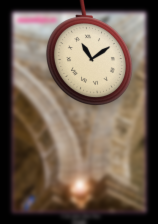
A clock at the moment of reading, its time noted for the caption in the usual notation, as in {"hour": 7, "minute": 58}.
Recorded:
{"hour": 11, "minute": 10}
